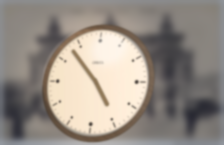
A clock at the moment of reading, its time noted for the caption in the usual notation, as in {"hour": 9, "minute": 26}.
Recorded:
{"hour": 4, "minute": 53}
